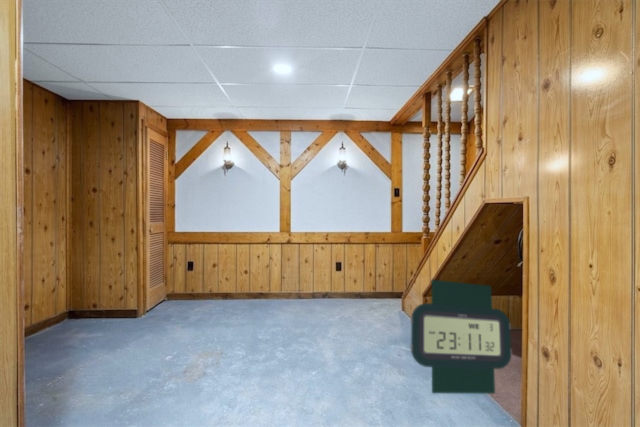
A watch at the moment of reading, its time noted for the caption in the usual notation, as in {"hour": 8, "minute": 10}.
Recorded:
{"hour": 23, "minute": 11}
